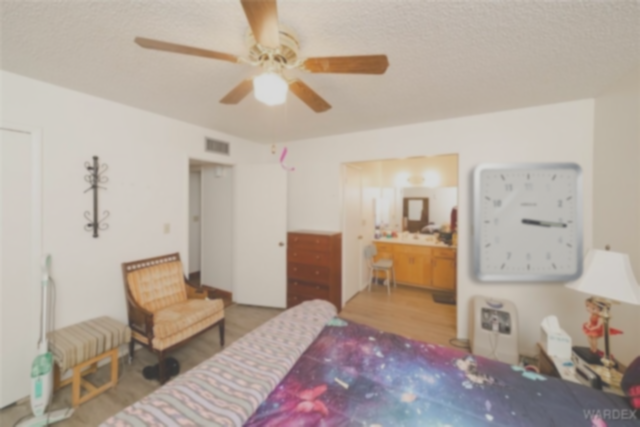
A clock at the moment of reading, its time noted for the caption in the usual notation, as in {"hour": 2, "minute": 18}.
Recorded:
{"hour": 3, "minute": 16}
